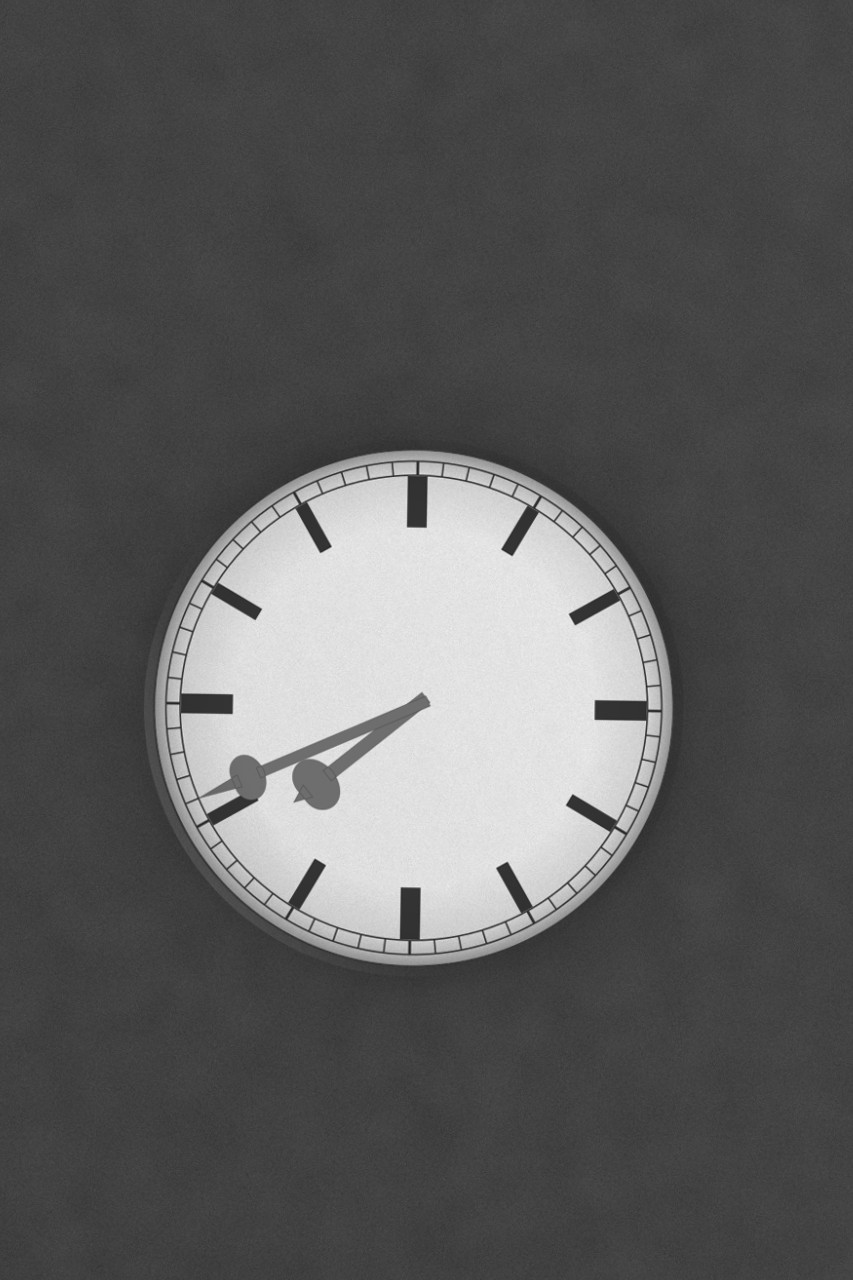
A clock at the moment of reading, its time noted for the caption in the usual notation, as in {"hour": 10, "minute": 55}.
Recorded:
{"hour": 7, "minute": 41}
